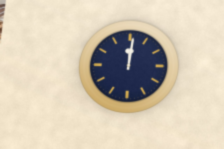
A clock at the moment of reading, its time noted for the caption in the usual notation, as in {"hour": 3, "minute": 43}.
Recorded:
{"hour": 12, "minute": 1}
